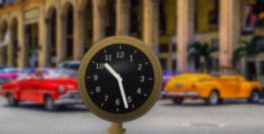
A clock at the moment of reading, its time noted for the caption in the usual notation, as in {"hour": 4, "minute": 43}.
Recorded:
{"hour": 10, "minute": 27}
